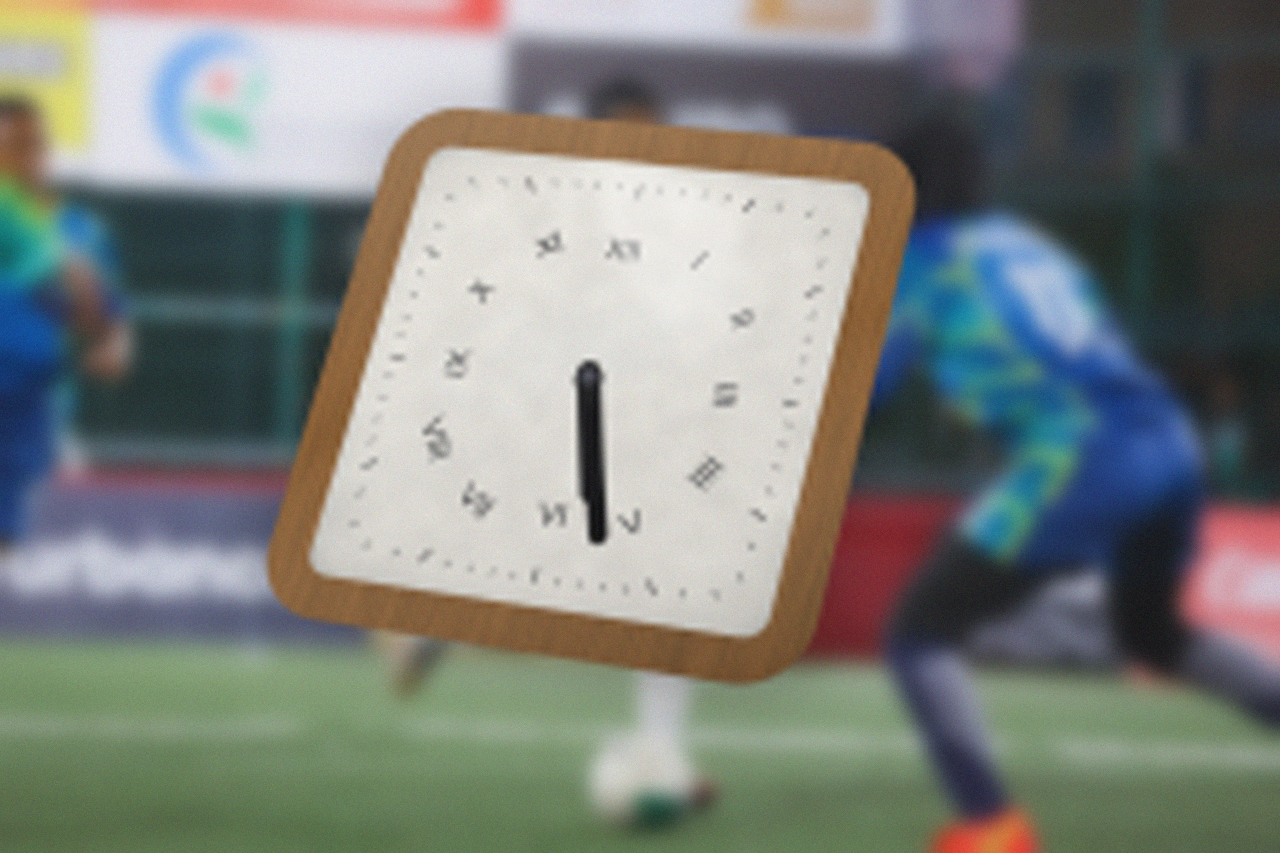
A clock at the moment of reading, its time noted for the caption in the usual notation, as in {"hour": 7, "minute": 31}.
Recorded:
{"hour": 5, "minute": 27}
